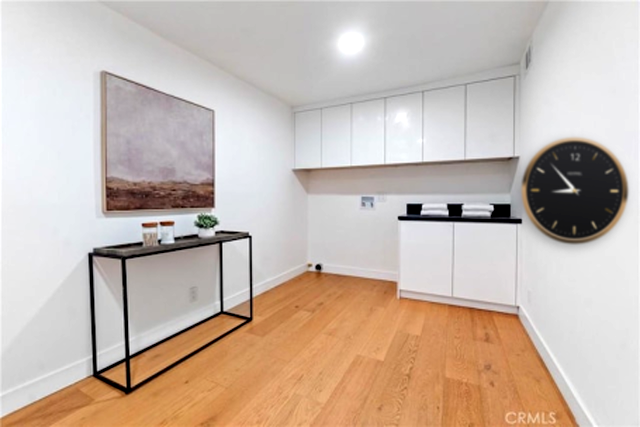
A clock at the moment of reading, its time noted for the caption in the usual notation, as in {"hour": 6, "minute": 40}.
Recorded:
{"hour": 8, "minute": 53}
